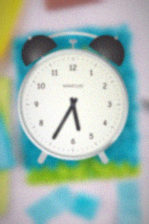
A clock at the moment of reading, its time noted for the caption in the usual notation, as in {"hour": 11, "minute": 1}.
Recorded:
{"hour": 5, "minute": 35}
